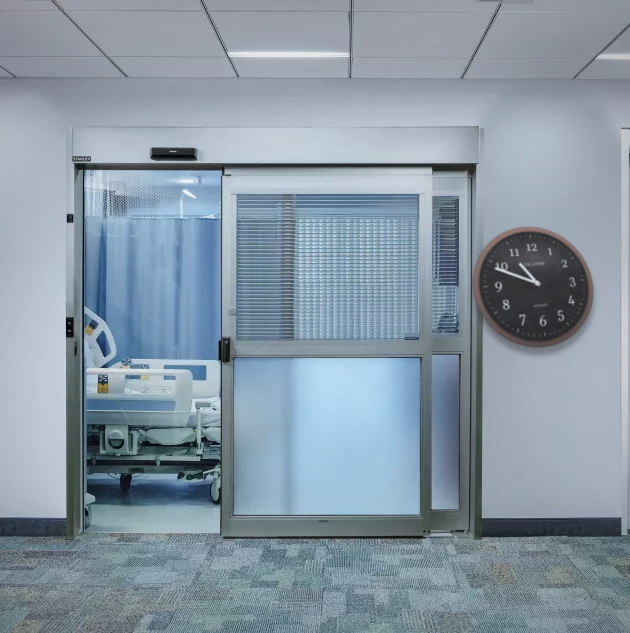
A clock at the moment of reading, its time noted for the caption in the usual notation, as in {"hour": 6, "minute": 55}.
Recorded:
{"hour": 10, "minute": 49}
